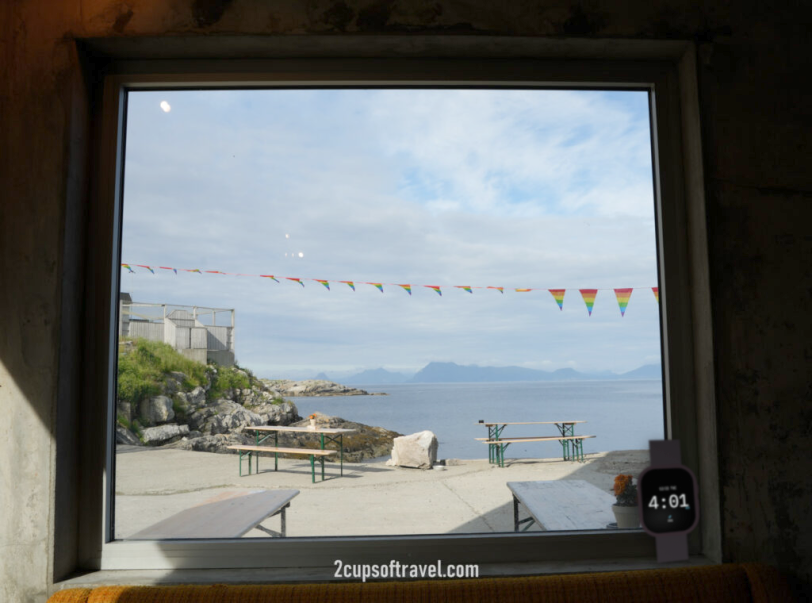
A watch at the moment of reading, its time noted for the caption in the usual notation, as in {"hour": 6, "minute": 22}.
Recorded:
{"hour": 4, "minute": 1}
